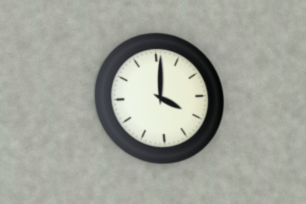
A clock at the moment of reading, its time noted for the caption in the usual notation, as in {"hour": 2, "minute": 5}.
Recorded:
{"hour": 4, "minute": 1}
